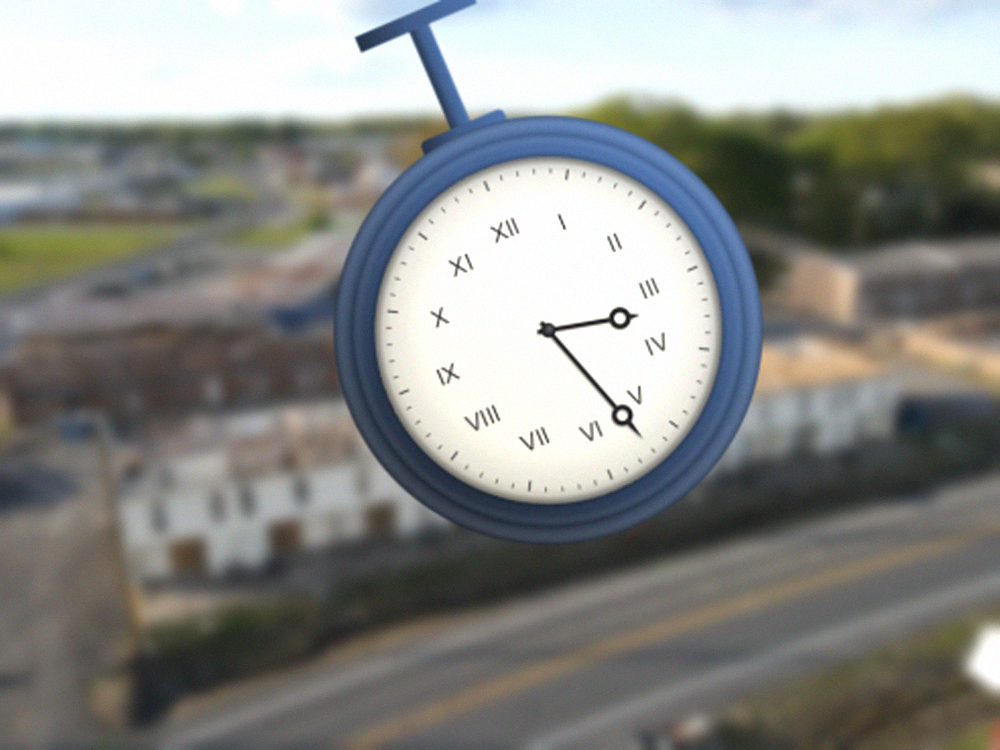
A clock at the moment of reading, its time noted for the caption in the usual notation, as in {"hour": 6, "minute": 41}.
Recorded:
{"hour": 3, "minute": 27}
